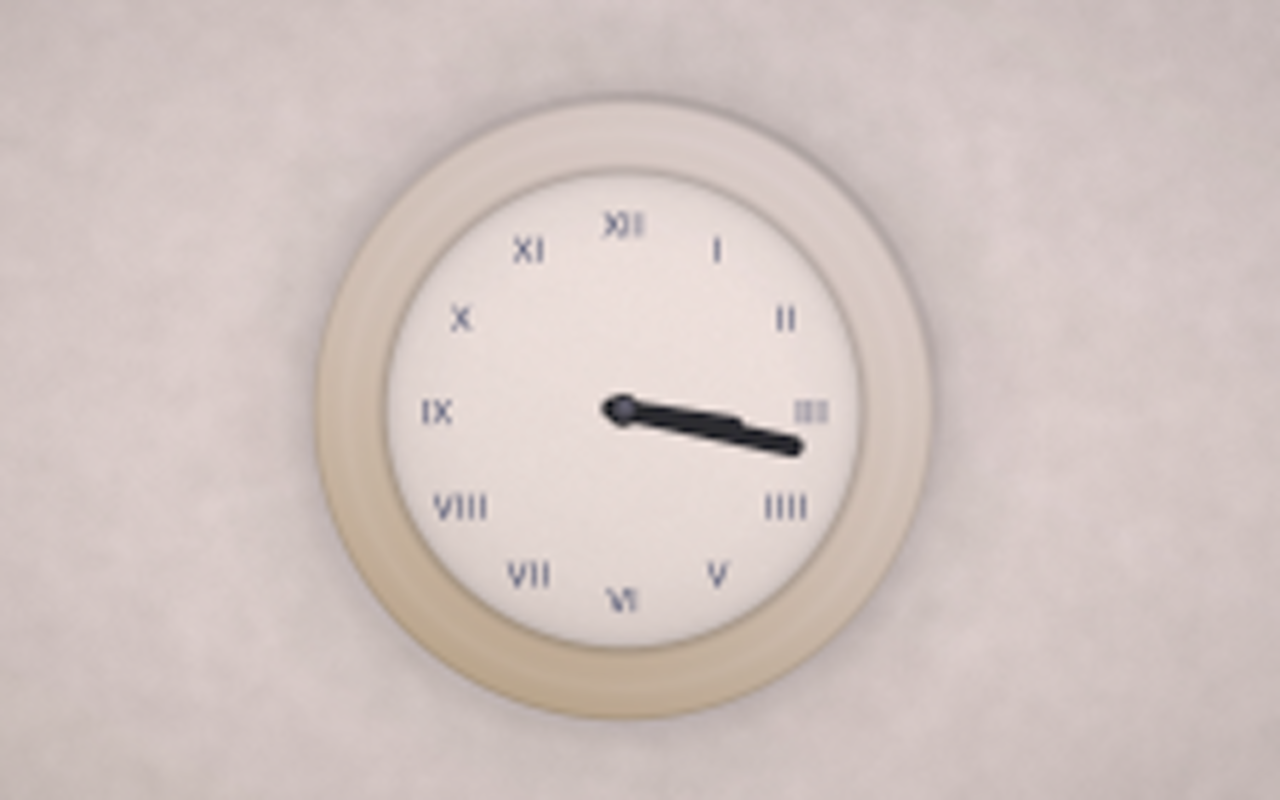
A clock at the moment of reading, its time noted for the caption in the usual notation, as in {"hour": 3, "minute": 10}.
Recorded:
{"hour": 3, "minute": 17}
